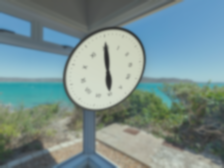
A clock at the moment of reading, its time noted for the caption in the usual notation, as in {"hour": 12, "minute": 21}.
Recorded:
{"hour": 6, "minute": 0}
